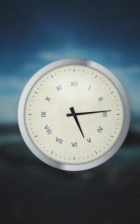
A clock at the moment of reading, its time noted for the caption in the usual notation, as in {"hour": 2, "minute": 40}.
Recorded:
{"hour": 5, "minute": 14}
